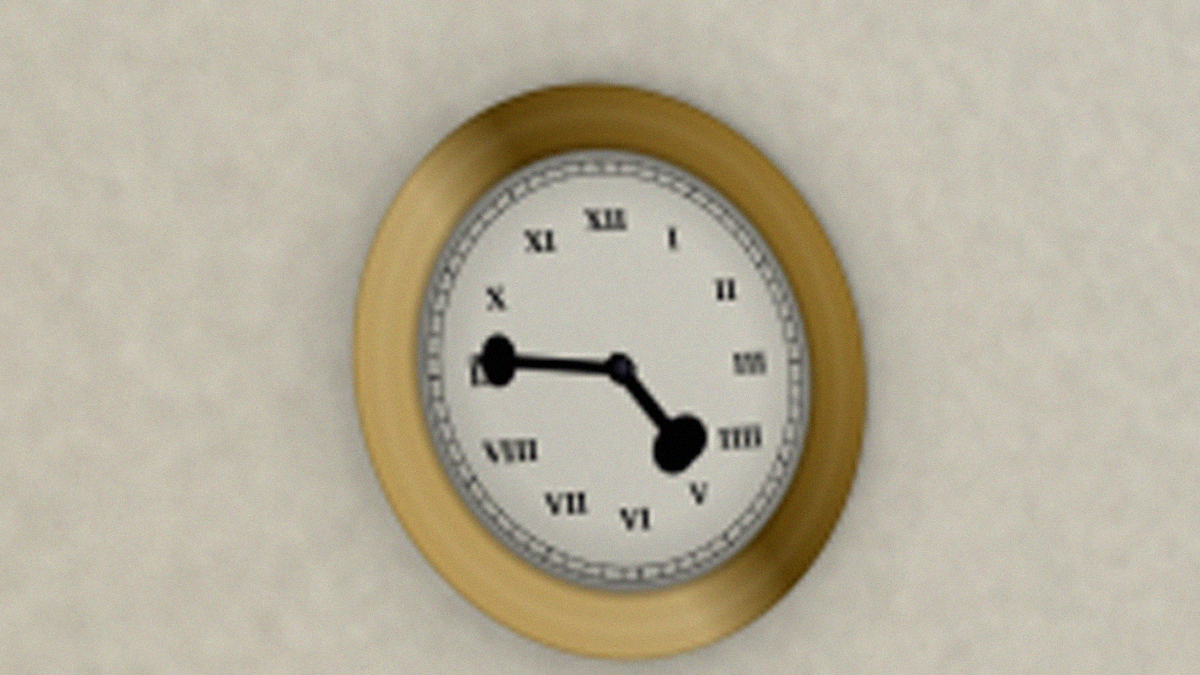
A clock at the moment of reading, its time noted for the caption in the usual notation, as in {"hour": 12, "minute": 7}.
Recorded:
{"hour": 4, "minute": 46}
